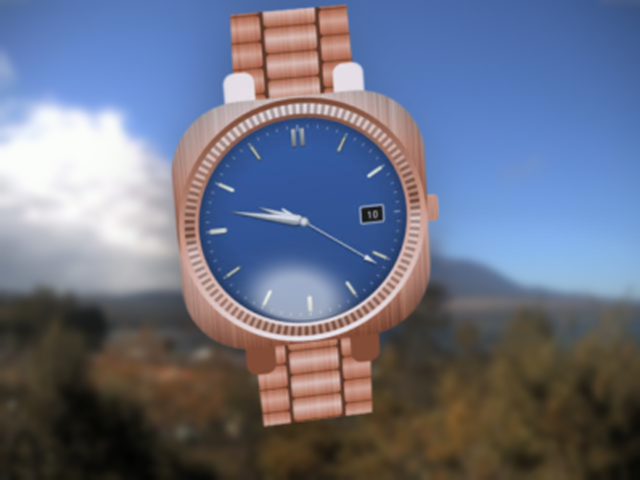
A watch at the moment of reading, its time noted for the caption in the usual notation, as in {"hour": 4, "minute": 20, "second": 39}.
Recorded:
{"hour": 9, "minute": 47, "second": 21}
